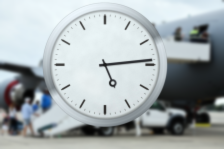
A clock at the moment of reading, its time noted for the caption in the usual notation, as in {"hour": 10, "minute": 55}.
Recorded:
{"hour": 5, "minute": 14}
